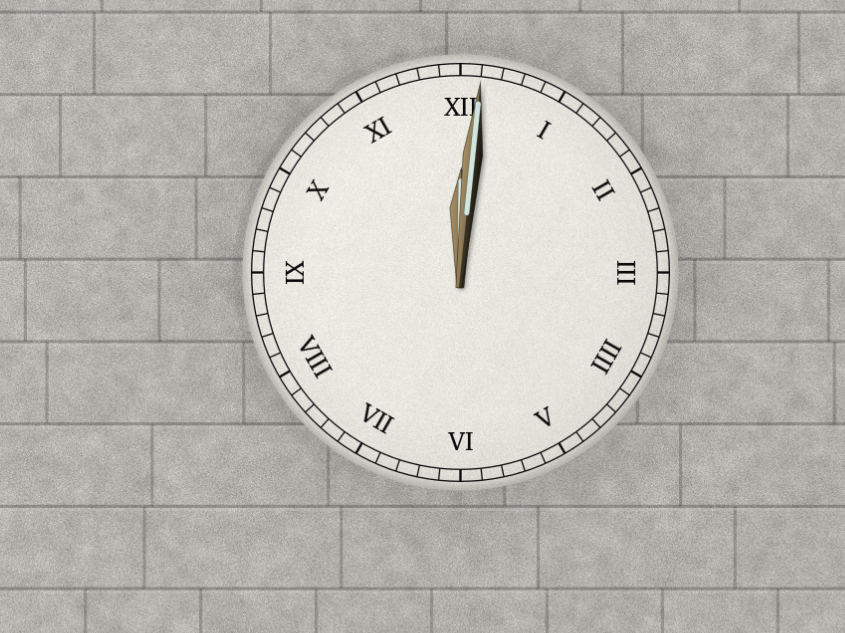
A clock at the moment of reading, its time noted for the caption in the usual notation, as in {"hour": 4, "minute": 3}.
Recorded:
{"hour": 12, "minute": 1}
